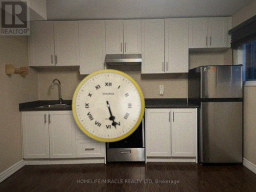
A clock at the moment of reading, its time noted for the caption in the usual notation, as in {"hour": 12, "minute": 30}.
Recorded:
{"hour": 5, "minute": 27}
